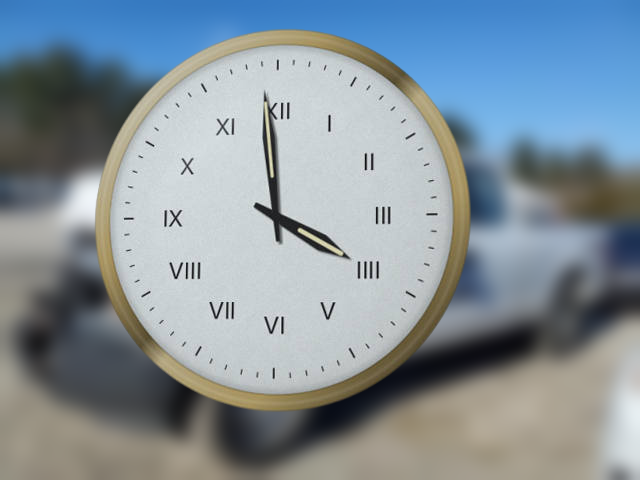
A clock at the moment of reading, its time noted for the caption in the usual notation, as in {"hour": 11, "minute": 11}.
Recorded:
{"hour": 3, "minute": 59}
